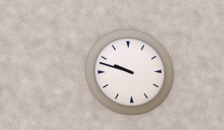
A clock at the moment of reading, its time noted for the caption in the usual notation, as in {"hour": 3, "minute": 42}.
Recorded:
{"hour": 9, "minute": 48}
